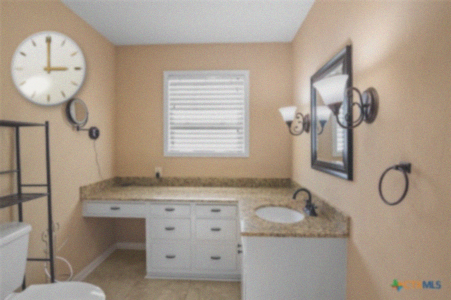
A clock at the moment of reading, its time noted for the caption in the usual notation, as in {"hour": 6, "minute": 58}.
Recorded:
{"hour": 3, "minute": 0}
